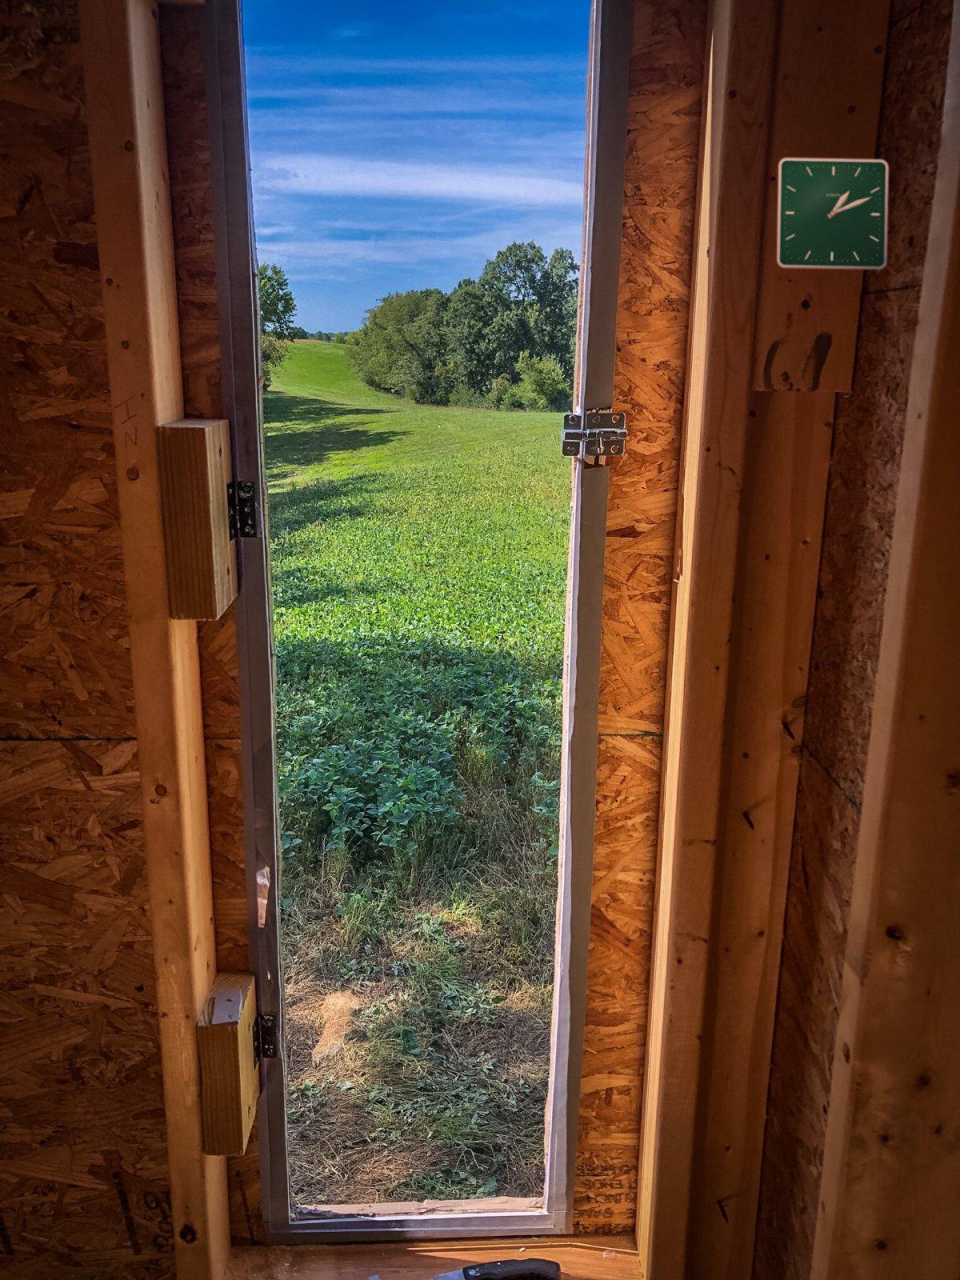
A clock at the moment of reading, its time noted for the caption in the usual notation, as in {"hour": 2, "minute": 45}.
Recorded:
{"hour": 1, "minute": 11}
